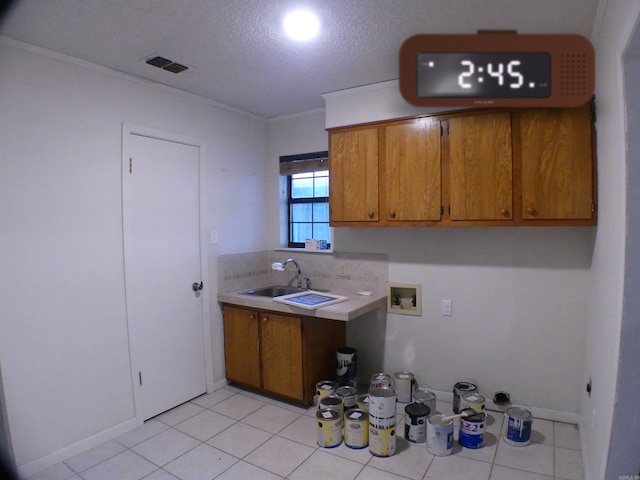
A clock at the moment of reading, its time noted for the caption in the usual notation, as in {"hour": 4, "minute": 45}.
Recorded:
{"hour": 2, "minute": 45}
